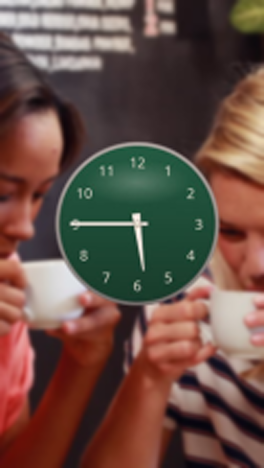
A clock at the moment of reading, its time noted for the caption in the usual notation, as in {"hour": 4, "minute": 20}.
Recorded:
{"hour": 5, "minute": 45}
